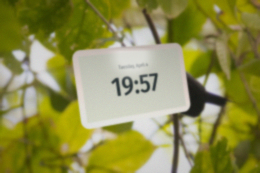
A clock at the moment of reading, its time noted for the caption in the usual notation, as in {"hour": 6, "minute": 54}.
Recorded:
{"hour": 19, "minute": 57}
